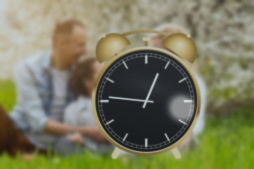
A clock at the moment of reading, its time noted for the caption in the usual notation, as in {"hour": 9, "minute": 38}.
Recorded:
{"hour": 12, "minute": 46}
